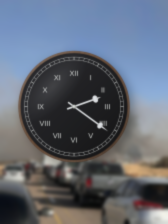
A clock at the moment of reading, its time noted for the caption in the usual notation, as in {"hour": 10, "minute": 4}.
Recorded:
{"hour": 2, "minute": 21}
